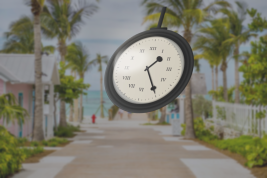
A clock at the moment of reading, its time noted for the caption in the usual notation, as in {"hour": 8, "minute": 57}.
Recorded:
{"hour": 1, "minute": 25}
